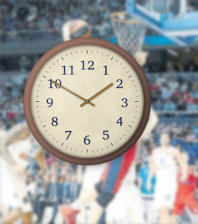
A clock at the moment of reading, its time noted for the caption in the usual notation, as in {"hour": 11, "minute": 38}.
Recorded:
{"hour": 1, "minute": 50}
